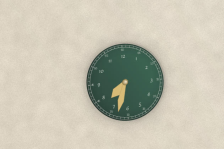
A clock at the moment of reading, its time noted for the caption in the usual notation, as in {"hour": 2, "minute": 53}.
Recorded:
{"hour": 7, "minute": 33}
